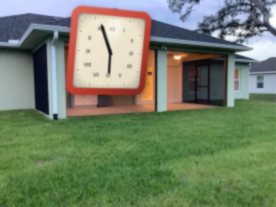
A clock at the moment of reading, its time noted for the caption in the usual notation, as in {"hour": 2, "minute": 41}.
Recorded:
{"hour": 5, "minute": 56}
